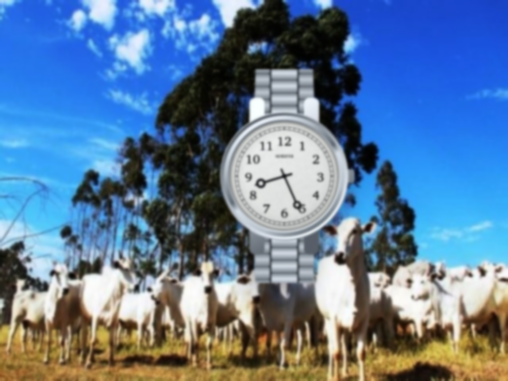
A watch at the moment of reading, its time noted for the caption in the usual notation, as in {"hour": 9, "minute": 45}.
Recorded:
{"hour": 8, "minute": 26}
